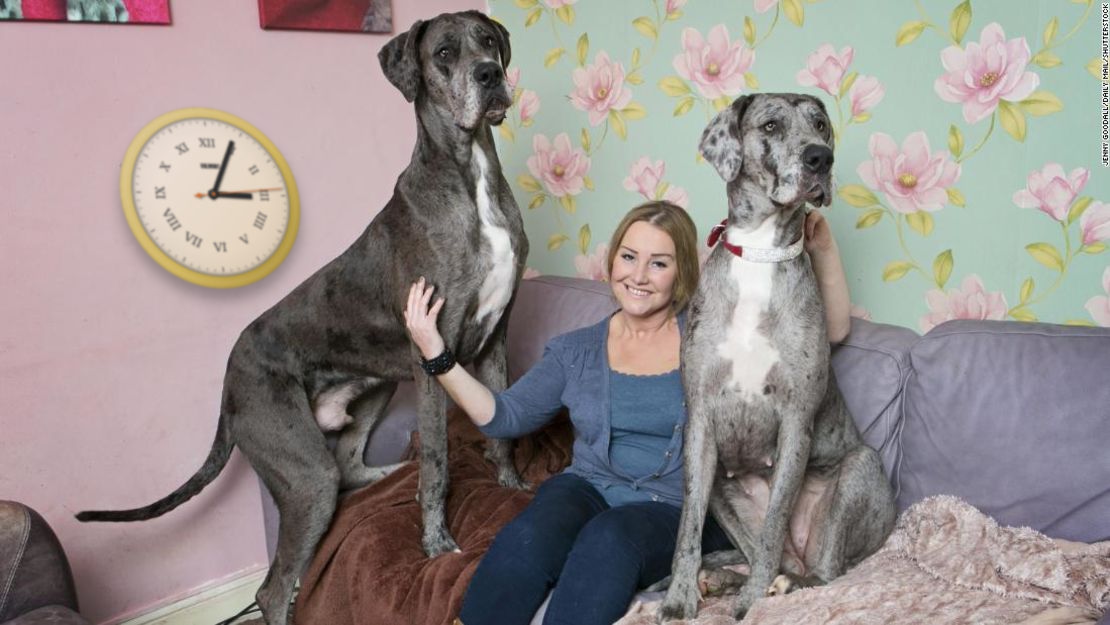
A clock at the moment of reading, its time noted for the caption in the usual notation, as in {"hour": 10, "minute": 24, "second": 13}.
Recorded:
{"hour": 3, "minute": 4, "second": 14}
